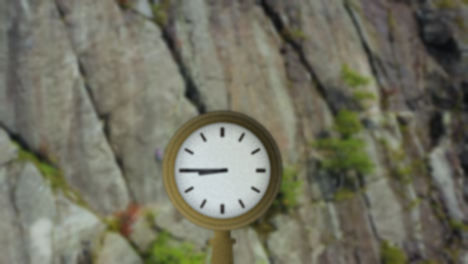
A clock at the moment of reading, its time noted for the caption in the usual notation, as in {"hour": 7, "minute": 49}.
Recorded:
{"hour": 8, "minute": 45}
